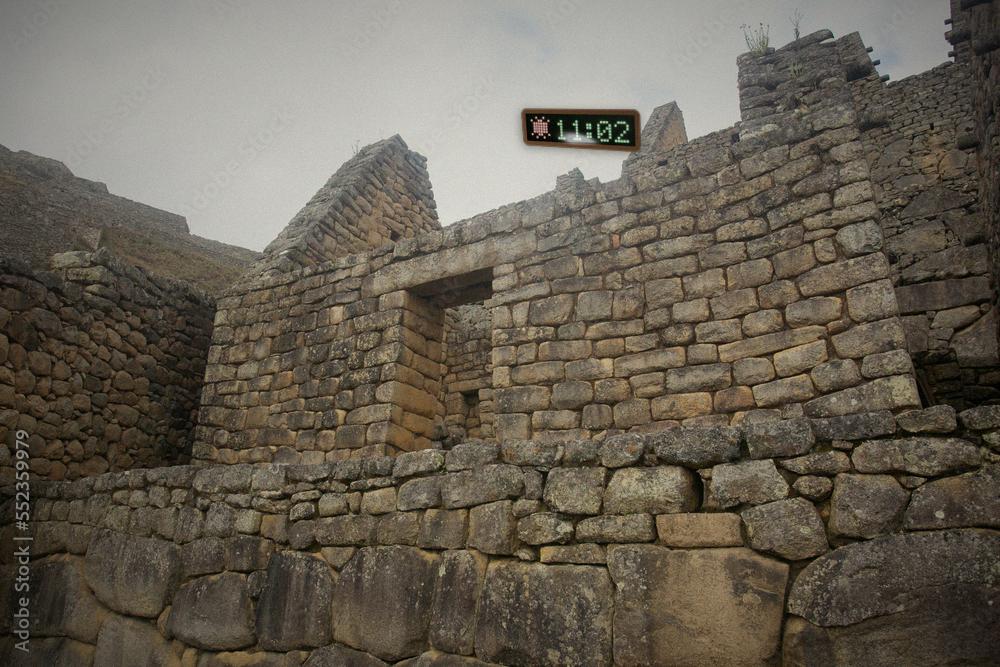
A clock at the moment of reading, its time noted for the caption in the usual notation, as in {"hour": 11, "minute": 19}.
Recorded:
{"hour": 11, "minute": 2}
